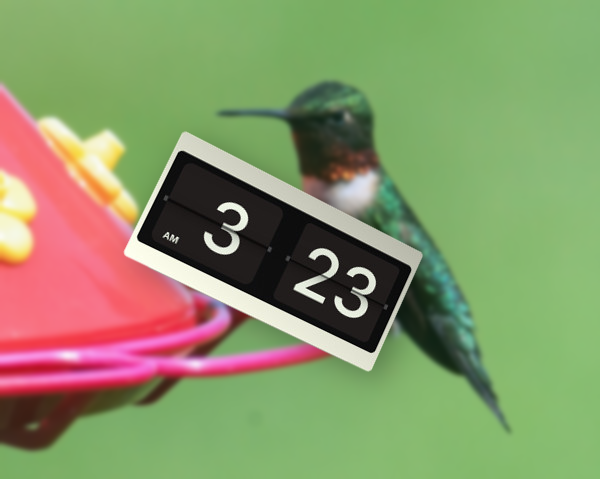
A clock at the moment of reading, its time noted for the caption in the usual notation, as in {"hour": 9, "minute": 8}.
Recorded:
{"hour": 3, "minute": 23}
